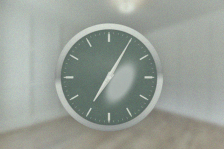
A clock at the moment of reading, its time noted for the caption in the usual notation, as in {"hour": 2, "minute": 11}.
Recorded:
{"hour": 7, "minute": 5}
